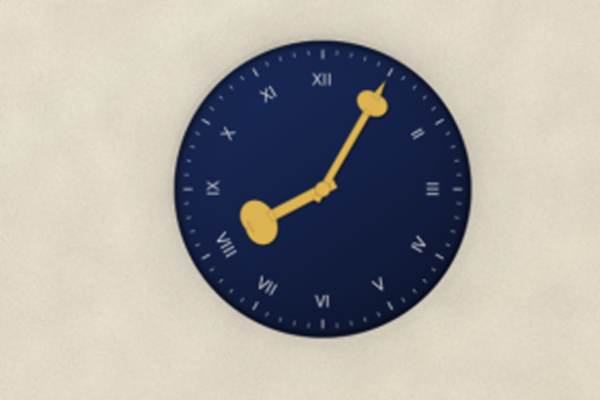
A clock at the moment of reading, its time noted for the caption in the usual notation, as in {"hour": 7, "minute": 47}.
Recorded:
{"hour": 8, "minute": 5}
